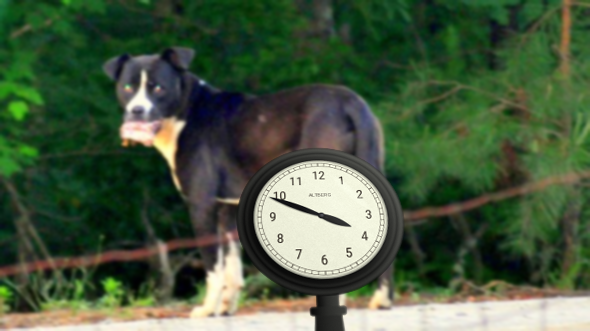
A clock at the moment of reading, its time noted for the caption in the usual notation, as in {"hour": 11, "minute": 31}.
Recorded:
{"hour": 3, "minute": 49}
